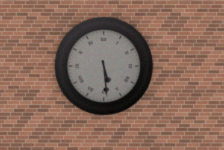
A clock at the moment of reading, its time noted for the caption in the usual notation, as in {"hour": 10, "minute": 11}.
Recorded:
{"hour": 5, "minute": 29}
